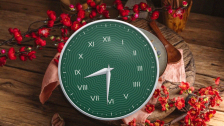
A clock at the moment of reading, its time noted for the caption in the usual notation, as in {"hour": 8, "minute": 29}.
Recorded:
{"hour": 8, "minute": 31}
